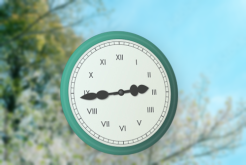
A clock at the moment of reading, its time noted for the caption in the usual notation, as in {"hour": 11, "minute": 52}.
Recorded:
{"hour": 2, "minute": 44}
